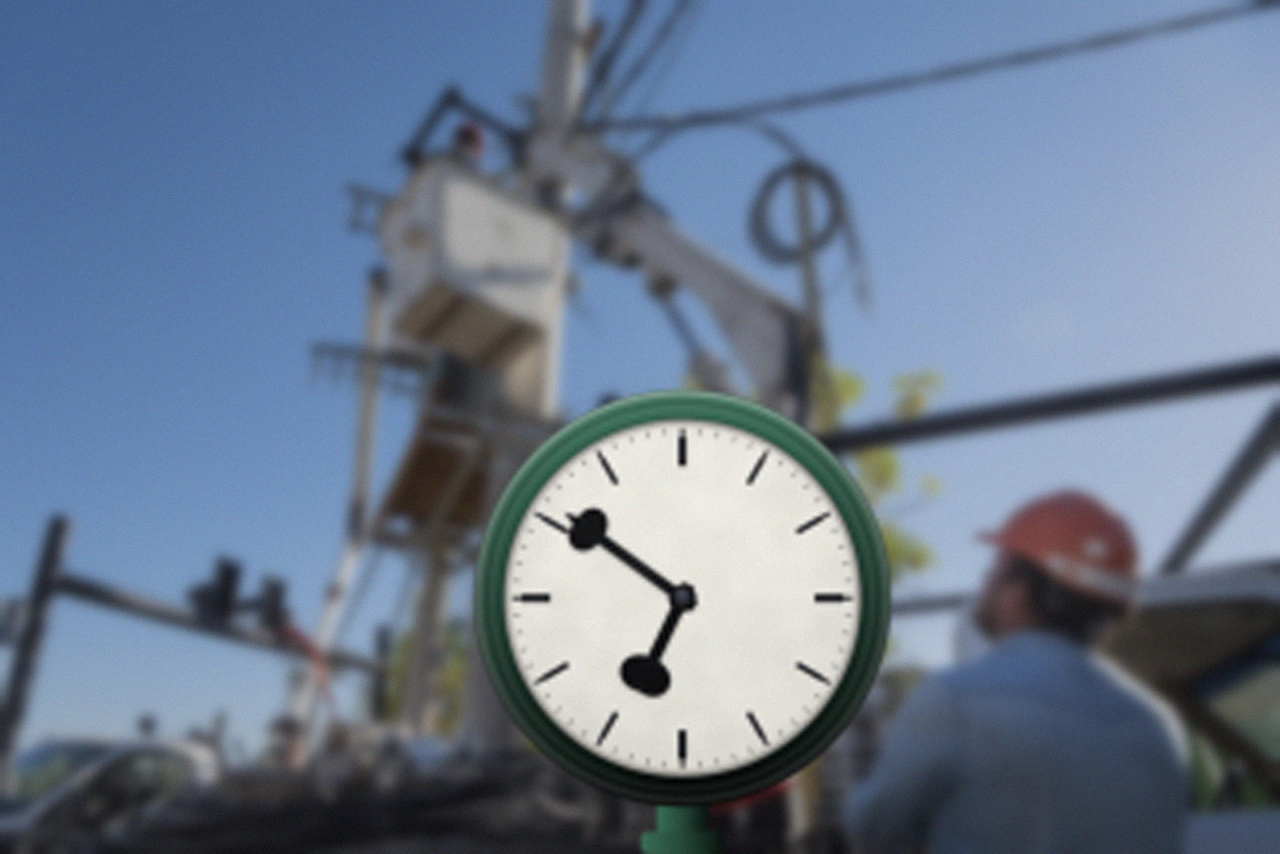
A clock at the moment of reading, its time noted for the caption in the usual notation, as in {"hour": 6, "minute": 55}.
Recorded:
{"hour": 6, "minute": 51}
